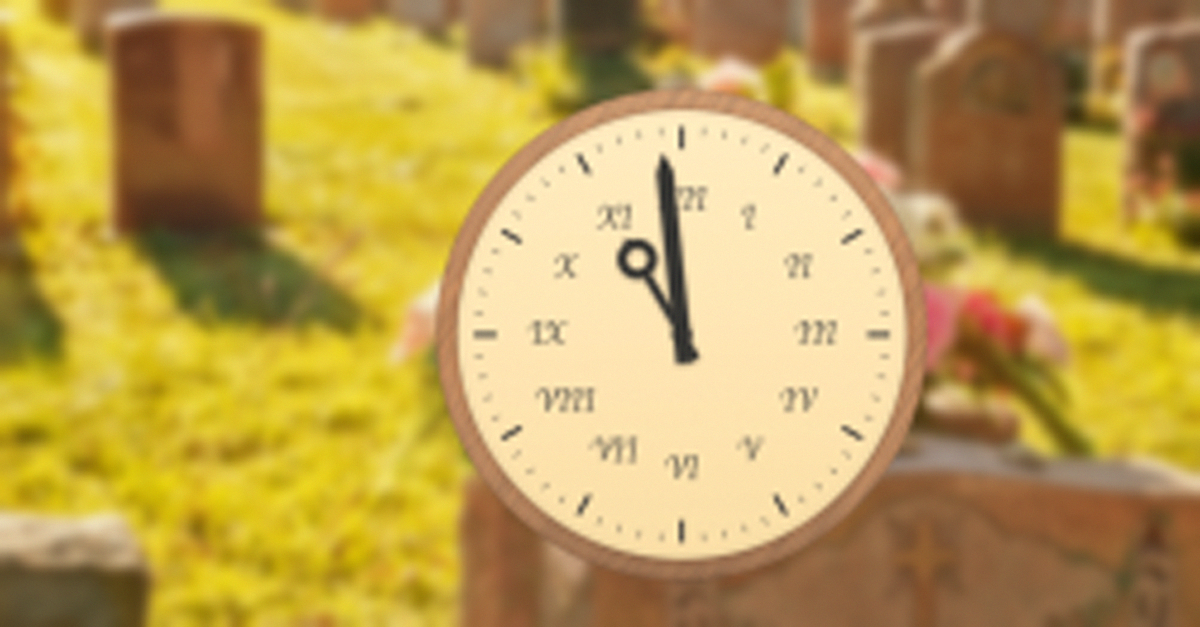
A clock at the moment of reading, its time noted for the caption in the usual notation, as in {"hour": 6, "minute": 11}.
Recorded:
{"hour": 10, "minute": 59}
